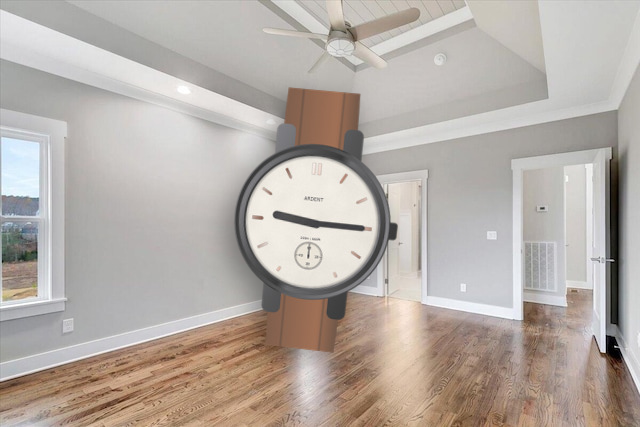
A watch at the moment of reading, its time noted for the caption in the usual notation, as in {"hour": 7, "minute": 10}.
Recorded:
{"hour": 9, "minute": 15}
